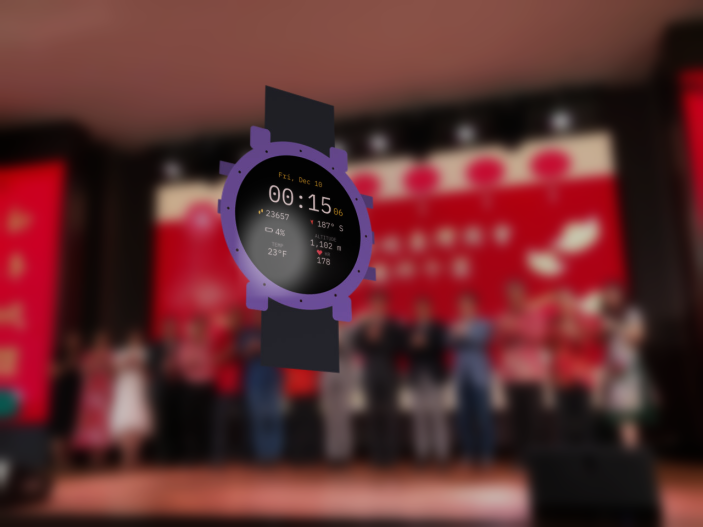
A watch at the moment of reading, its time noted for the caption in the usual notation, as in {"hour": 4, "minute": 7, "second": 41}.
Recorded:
{"hour": 0, "minute": 15, "second": 6}
